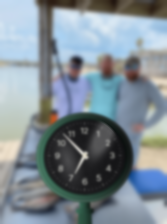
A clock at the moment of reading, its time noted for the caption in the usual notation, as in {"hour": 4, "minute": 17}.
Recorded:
{"hour": 6, "minute": 53}
